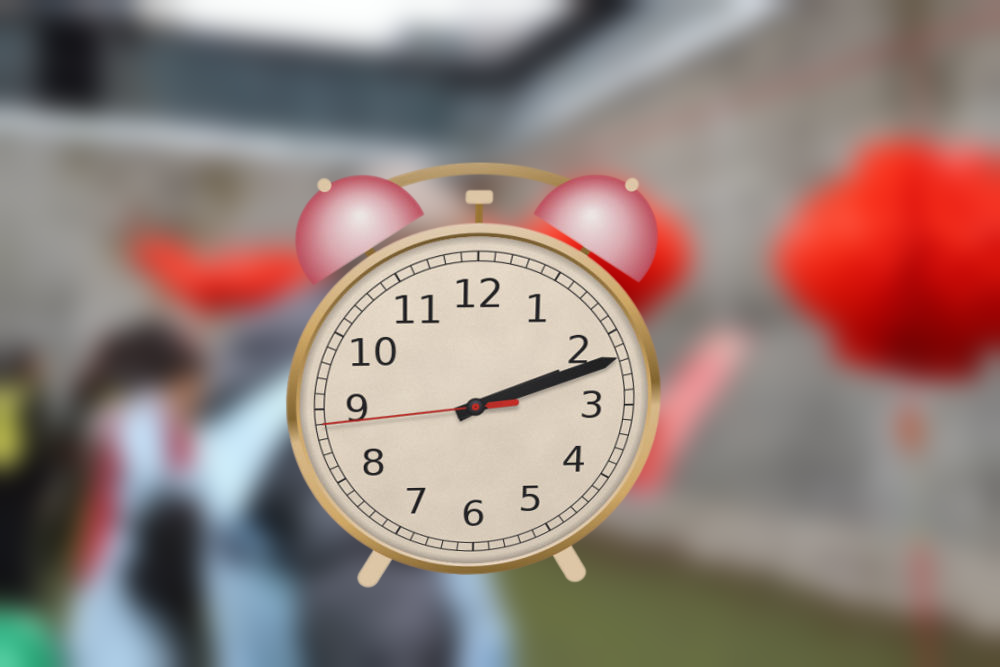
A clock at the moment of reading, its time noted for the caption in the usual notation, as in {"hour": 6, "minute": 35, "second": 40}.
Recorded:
{"hour": 2, "minute": 11, "second": 44}
